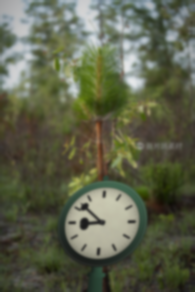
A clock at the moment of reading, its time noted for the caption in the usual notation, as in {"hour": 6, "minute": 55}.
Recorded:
{"hour": 8, "minute": 52}
